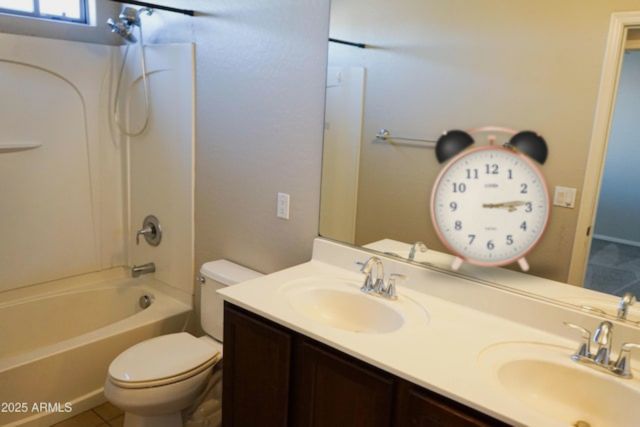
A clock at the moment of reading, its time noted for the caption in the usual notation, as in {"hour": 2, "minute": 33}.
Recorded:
{"hour": 3, "minute": 14}
